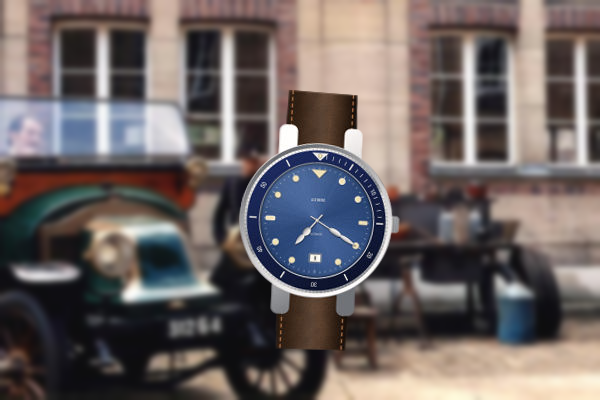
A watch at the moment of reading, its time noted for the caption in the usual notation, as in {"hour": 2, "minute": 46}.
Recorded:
{"hour": 7, "minute": 20}
